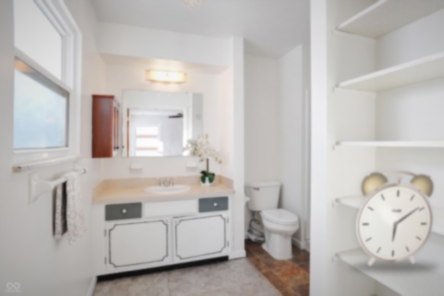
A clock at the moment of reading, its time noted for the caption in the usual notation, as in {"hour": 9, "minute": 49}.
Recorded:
{"hour": 6, "minute": 9}
